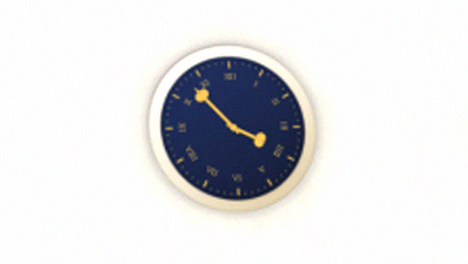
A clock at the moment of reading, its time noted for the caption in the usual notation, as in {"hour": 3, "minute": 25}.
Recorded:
{"hour": 3, "minute": 53}
